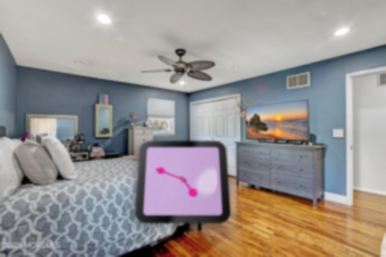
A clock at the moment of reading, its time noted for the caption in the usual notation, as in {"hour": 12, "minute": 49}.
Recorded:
{"hour": 4, "minute": 49}
